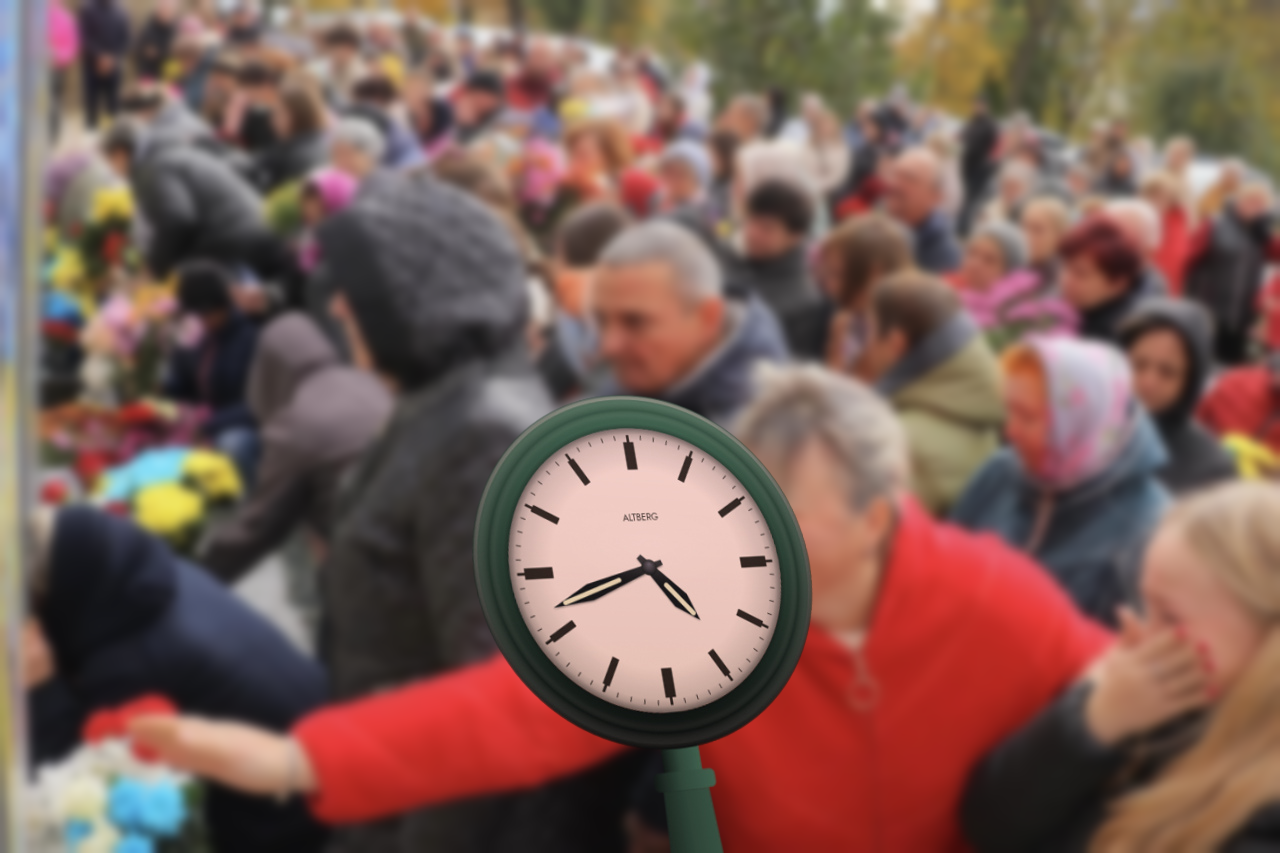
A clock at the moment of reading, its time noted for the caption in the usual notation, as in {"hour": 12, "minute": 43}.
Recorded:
{"hour": 4, "minute": 42}
